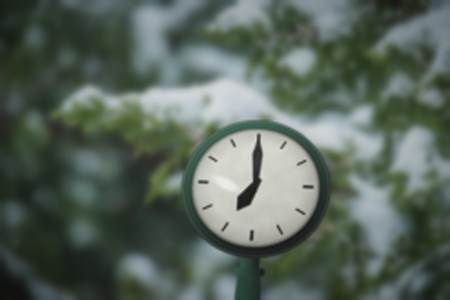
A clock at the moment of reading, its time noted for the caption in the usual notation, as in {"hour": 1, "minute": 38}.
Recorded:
{"hour": 7, "minute": 0}
